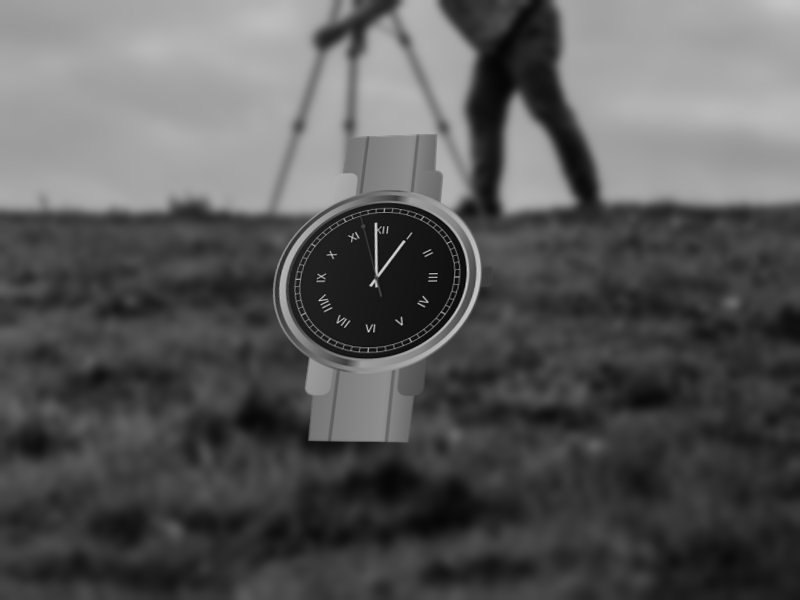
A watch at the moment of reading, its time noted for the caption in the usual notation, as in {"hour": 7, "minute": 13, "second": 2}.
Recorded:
{"hour": 12, "minute": 58, "second": 57}
